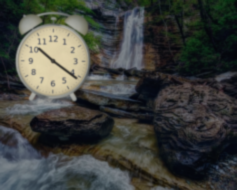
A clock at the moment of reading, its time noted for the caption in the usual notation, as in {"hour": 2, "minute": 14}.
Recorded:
{"hour": 10, "minute": 21}
